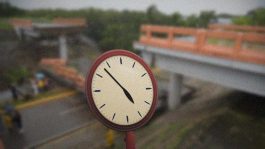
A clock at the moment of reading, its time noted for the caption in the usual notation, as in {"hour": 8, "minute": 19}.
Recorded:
{"hour": 4, "minute": 53}
